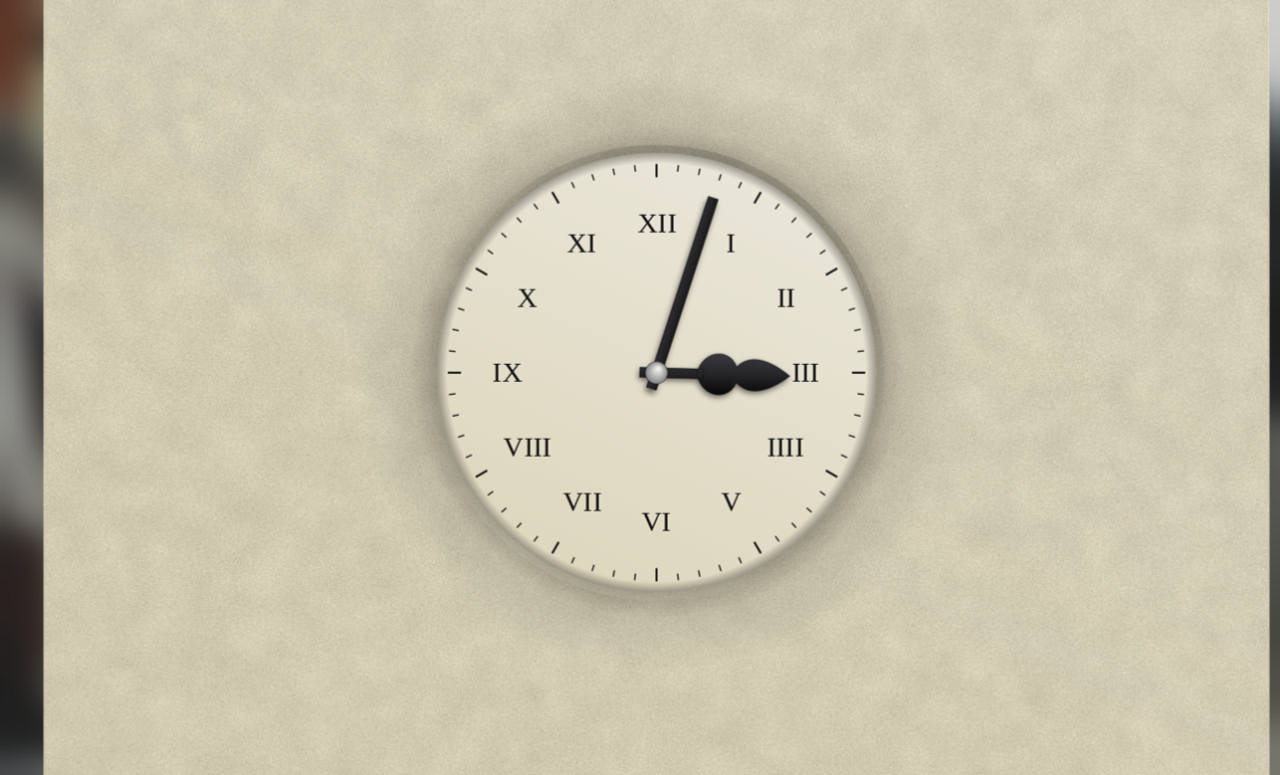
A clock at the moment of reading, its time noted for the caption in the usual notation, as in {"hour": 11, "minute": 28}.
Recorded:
{"hour": 3, "minute": 3}
